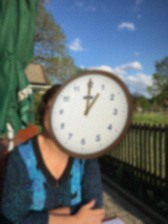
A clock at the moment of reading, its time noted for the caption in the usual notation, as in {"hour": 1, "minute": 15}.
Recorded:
{"hour": 1, "minute": 0}
